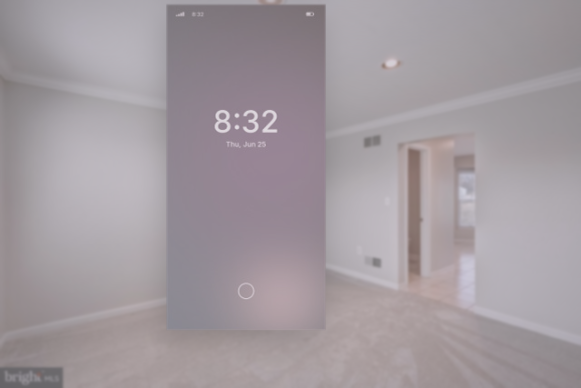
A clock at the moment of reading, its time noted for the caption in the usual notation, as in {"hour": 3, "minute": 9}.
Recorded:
{"hour": 8, "minute": 32}
